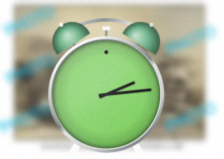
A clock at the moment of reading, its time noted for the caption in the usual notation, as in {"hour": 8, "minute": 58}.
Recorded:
{"hour": 2, "minute": 14}
